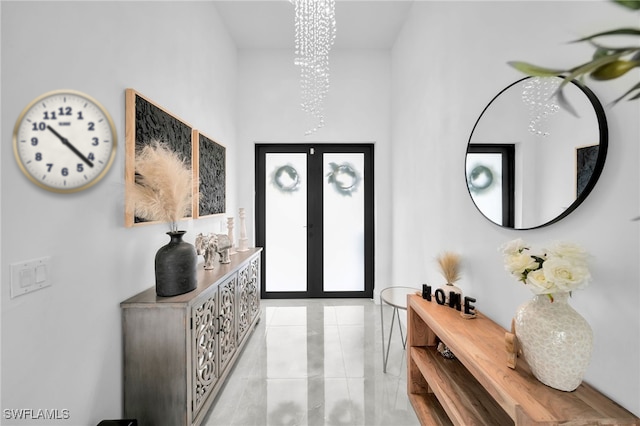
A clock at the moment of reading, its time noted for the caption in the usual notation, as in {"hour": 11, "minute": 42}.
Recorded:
{"hour": 10, "minute": 22}
